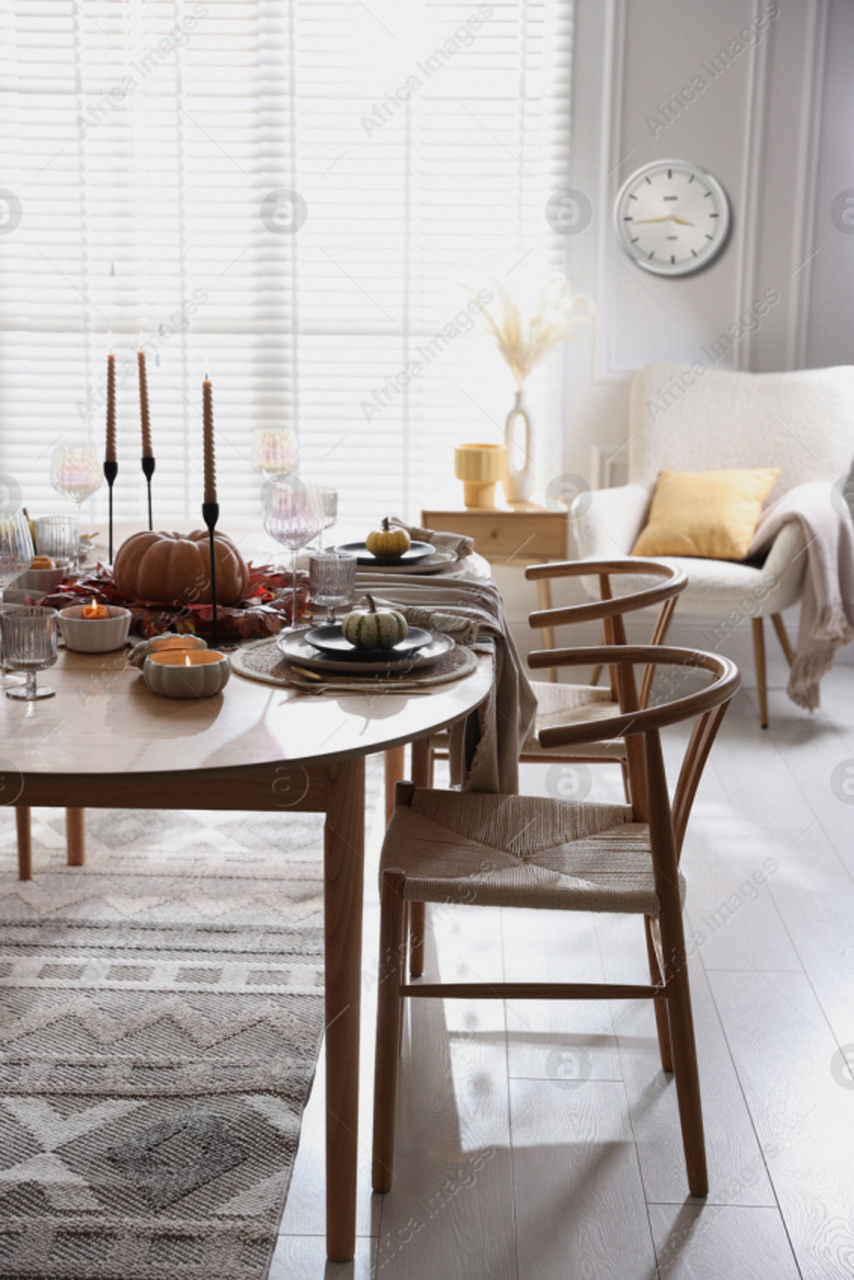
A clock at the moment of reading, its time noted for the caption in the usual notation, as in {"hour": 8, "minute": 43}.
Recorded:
{"hour": 3, "minute": 44}
